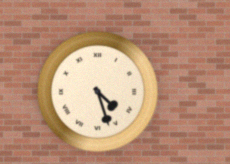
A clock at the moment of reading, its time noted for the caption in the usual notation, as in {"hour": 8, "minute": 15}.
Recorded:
{"hour": 4, "minute": 27}
